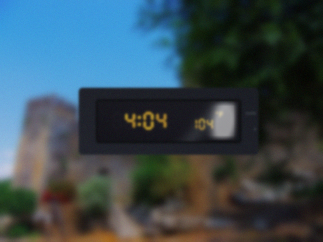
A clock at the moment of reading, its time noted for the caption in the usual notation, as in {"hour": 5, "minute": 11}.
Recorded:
{"hour": 4, "minute": 4}
